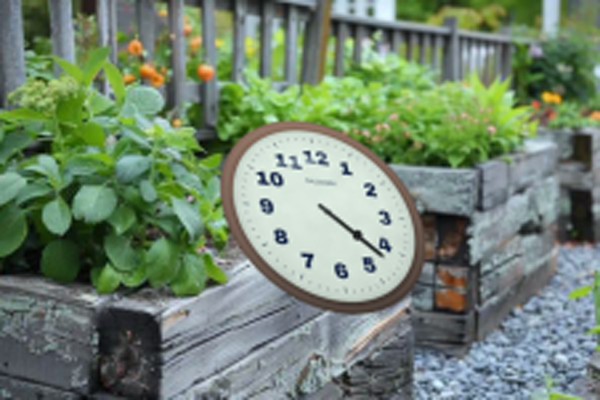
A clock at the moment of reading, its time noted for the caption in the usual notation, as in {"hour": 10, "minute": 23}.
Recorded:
{"hour": 4, "minute": 22}
